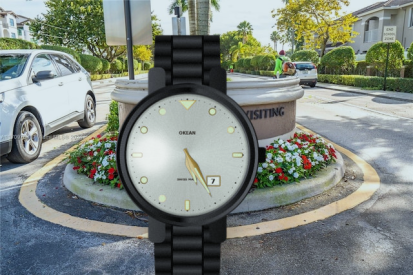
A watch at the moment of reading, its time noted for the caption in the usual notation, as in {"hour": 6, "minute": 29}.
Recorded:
{"hour": 5, "minute": 25}
